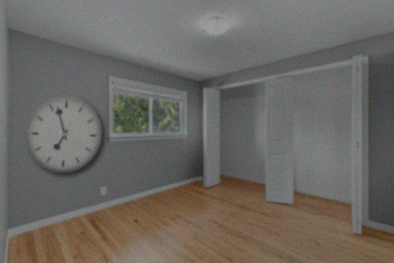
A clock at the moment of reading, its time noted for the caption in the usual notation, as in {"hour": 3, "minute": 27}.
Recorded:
{"hour": 6, "minute": 57}
